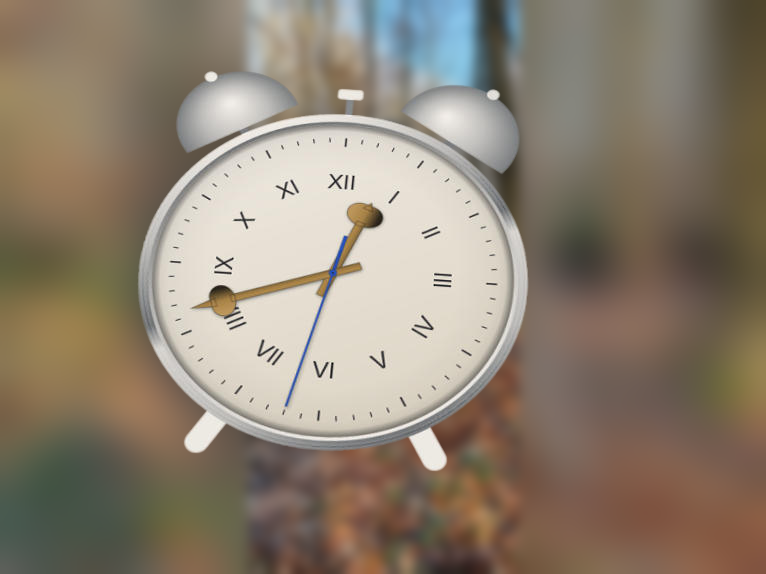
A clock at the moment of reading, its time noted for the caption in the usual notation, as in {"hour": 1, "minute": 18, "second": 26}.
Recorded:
{"hour": 12, "minute": 41, "second": 32}
